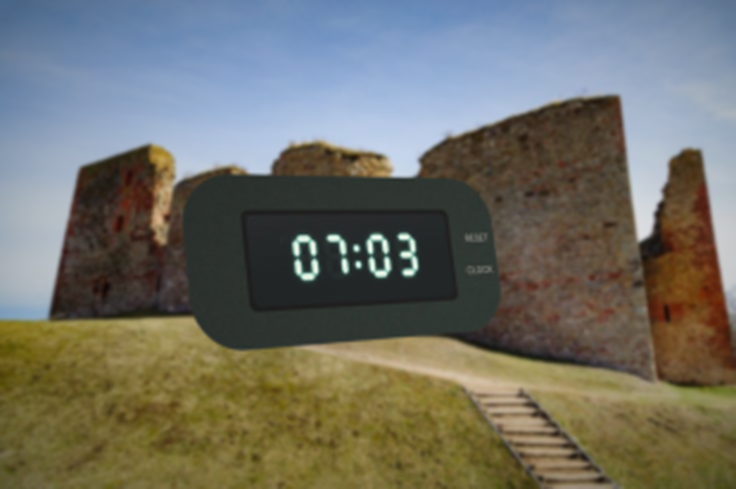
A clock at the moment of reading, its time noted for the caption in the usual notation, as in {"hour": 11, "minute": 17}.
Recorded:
{"hour": 7, "minute": 3}
